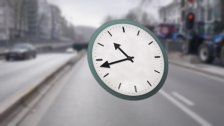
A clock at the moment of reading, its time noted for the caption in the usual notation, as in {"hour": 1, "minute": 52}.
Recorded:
{"hour": 10, "minute": 43}
